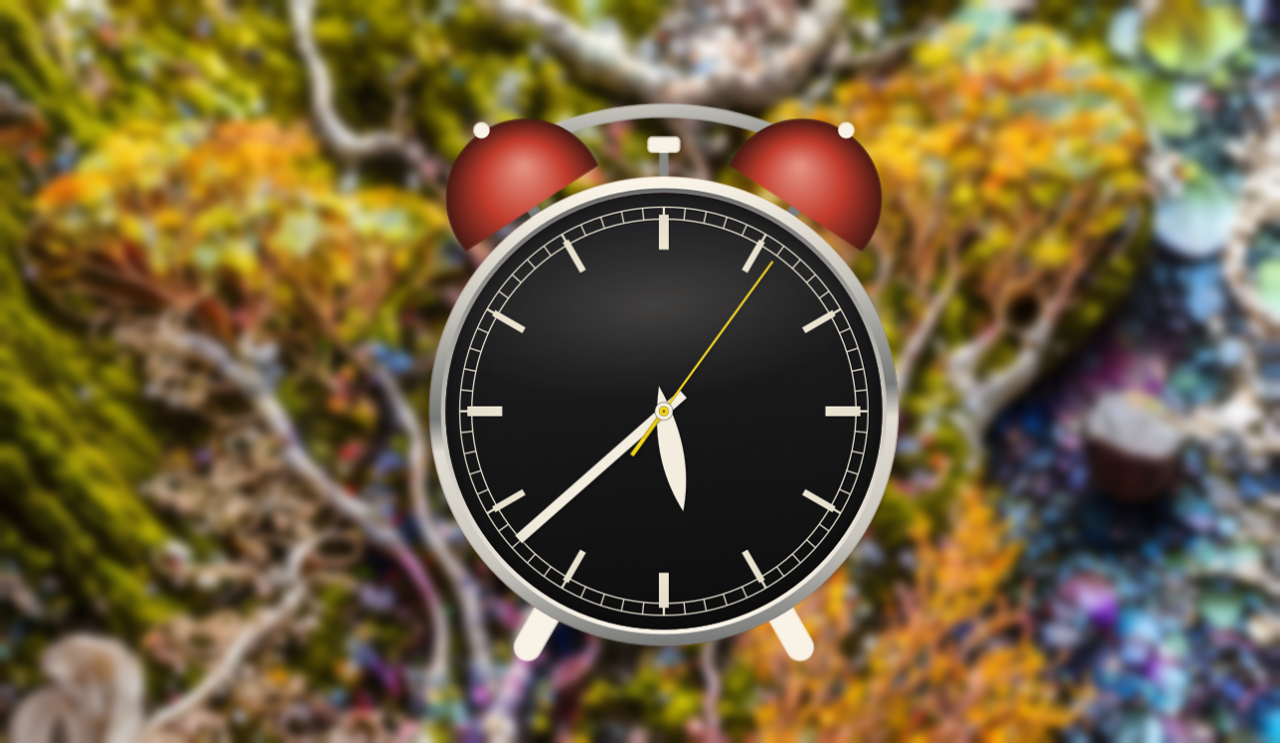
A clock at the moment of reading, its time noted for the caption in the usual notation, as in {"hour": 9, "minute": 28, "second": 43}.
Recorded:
{"hour": 5, "minute": 38, "second": 6}
